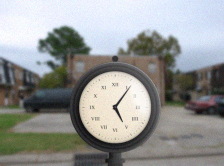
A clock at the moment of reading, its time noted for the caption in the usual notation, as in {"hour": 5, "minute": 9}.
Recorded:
{"hour": 5, "minute": 6}
